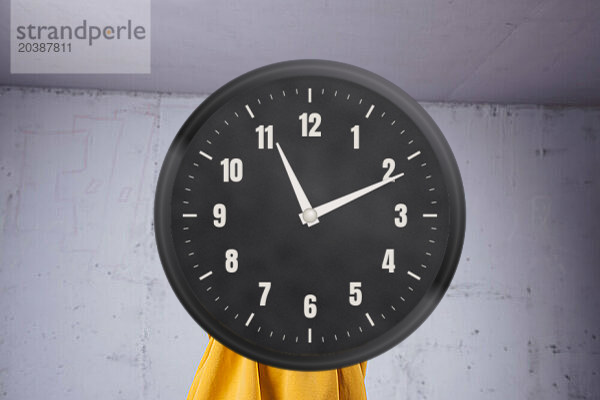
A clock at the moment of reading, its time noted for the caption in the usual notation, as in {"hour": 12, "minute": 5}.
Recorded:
{"hour": 11, "minute": 11}
